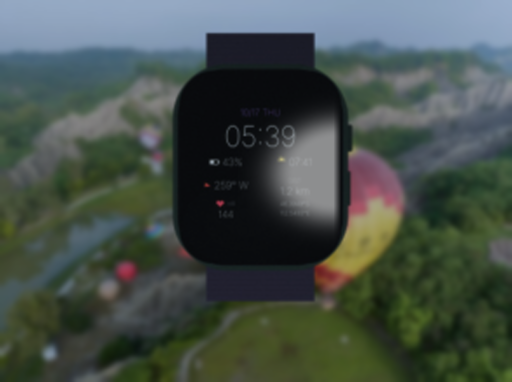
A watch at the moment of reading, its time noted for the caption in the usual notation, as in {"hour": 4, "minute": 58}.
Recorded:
{"hour": 5, "minute": 39}
